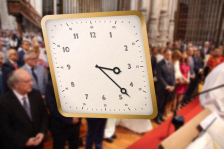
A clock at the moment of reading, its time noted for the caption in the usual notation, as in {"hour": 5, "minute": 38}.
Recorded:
{"hour": 3, "minute": 23}
